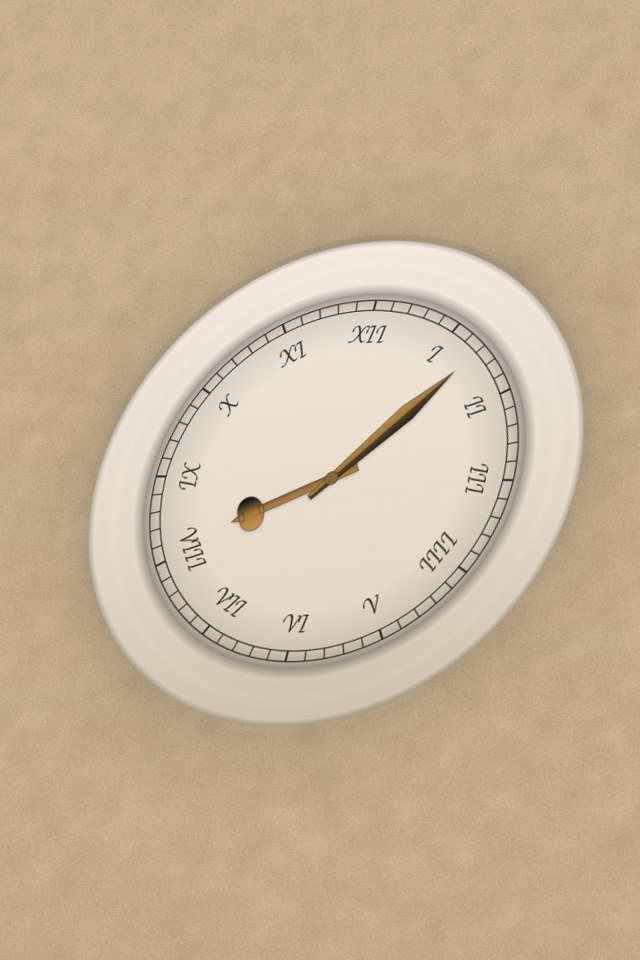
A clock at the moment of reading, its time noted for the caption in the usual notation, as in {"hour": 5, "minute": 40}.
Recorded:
{"hour": 8, "minute": 7}
